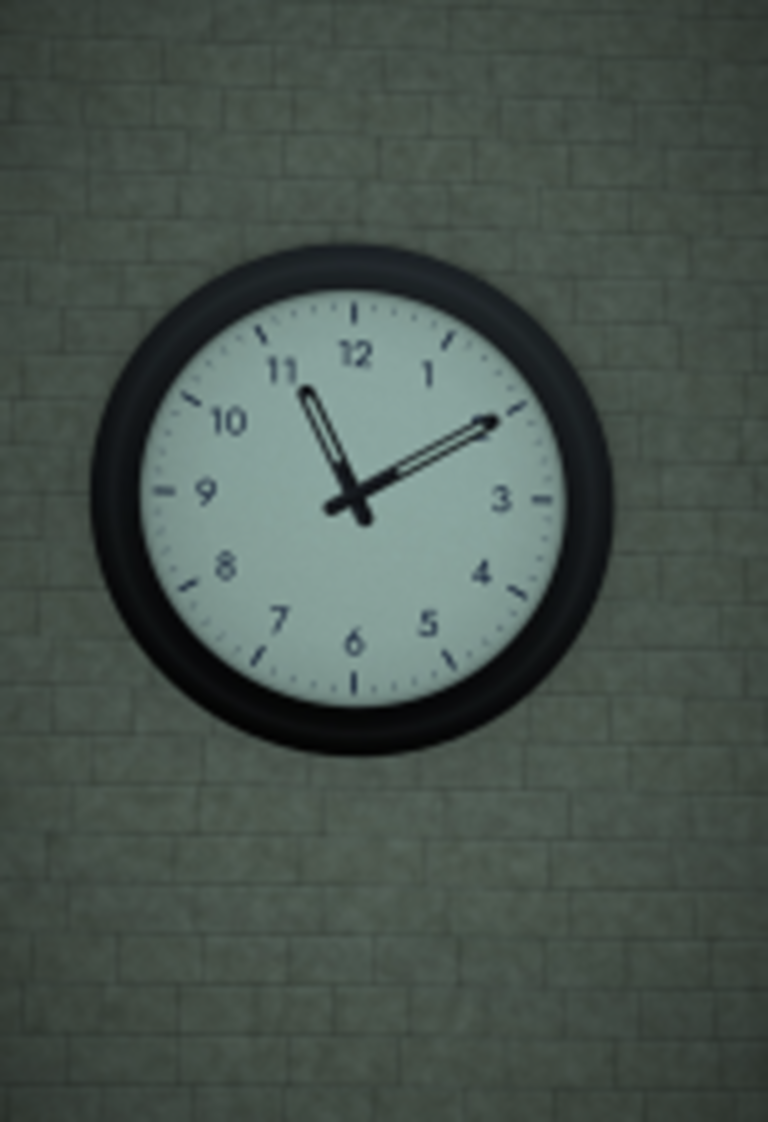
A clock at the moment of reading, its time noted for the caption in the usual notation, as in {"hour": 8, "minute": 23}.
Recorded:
{"hour": 11, "minute": 10}
